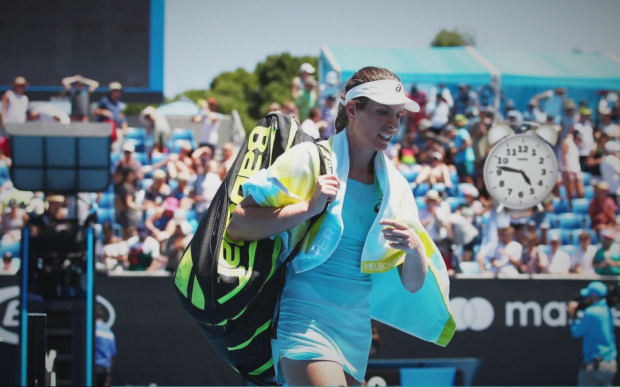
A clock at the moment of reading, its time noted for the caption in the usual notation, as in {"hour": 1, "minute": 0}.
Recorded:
{"hour": 4, "minute": 47}
